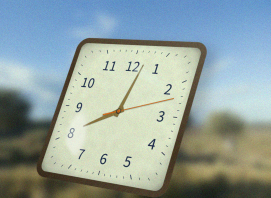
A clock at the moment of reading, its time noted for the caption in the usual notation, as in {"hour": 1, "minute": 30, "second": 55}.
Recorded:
{"hour": 8, "minute": 2, "second": 12}
